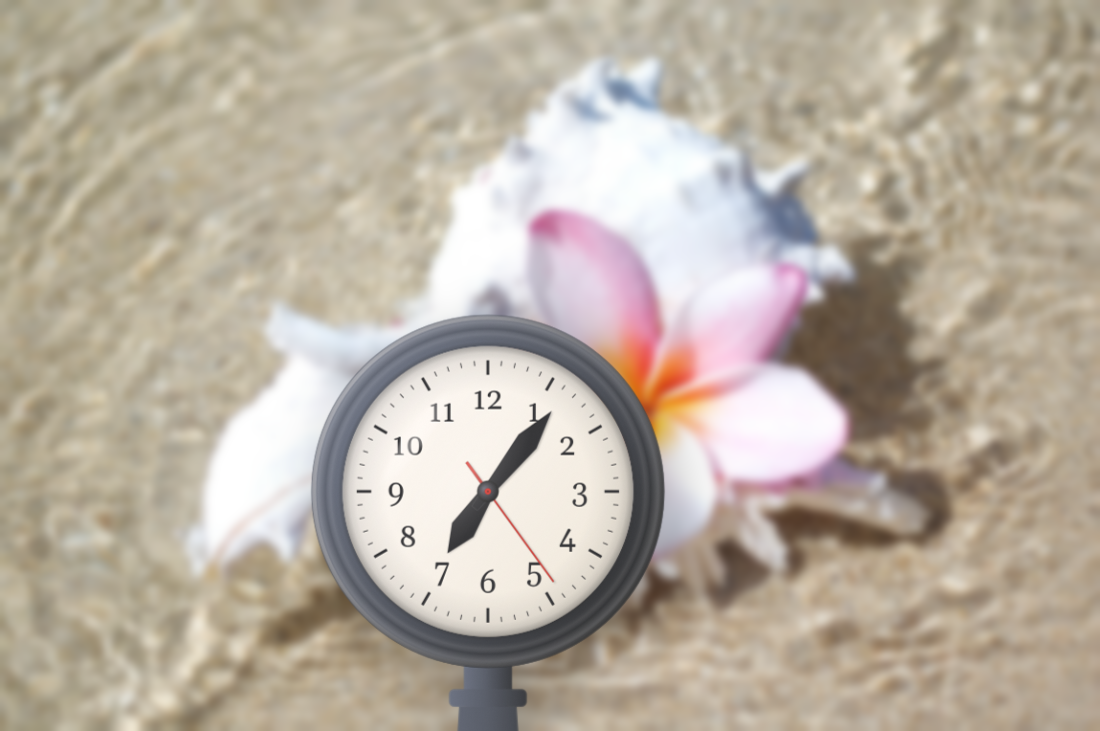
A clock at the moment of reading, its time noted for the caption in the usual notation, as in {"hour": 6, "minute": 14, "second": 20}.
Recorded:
{"hour": 7, "minute": 6, "second": 24}
